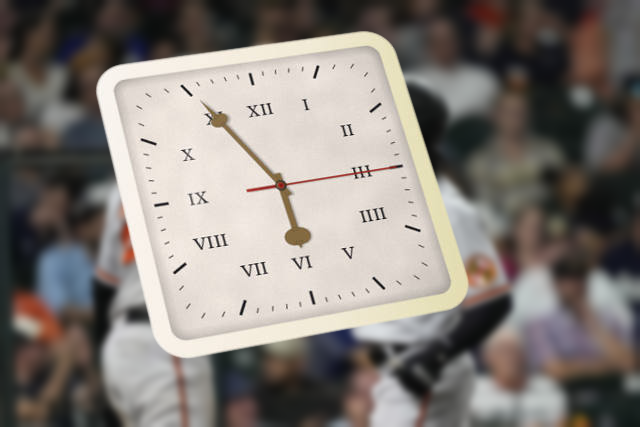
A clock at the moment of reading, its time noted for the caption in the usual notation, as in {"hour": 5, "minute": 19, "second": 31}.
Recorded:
{"hour": 5, "minute": 55, "second": 15}
